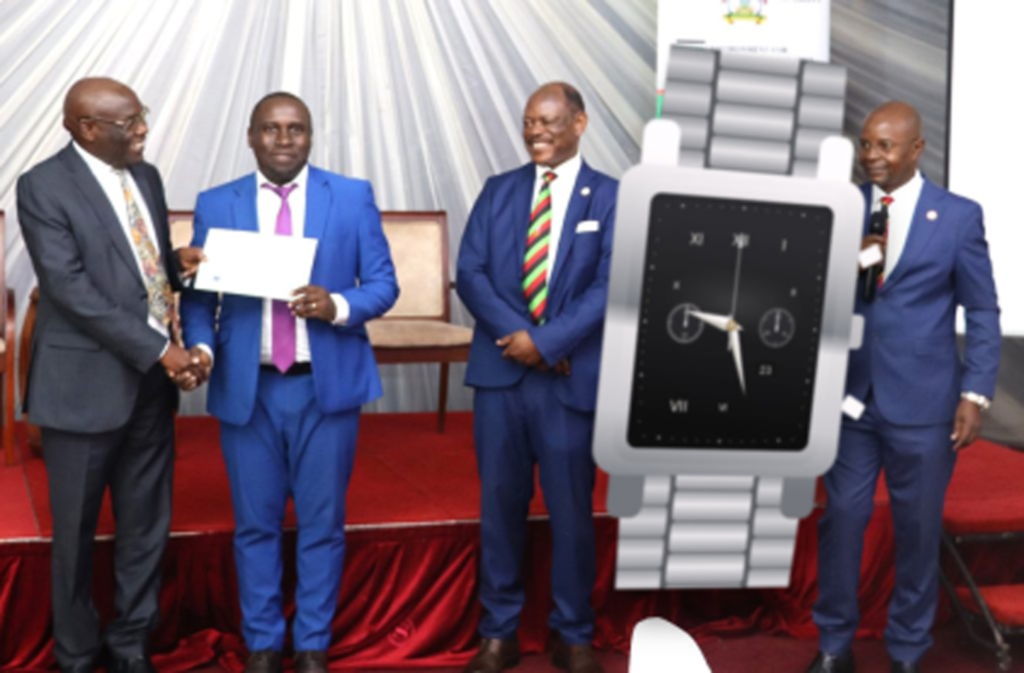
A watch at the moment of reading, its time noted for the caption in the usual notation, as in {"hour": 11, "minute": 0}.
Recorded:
{"hour": 9, "minute": 27}
